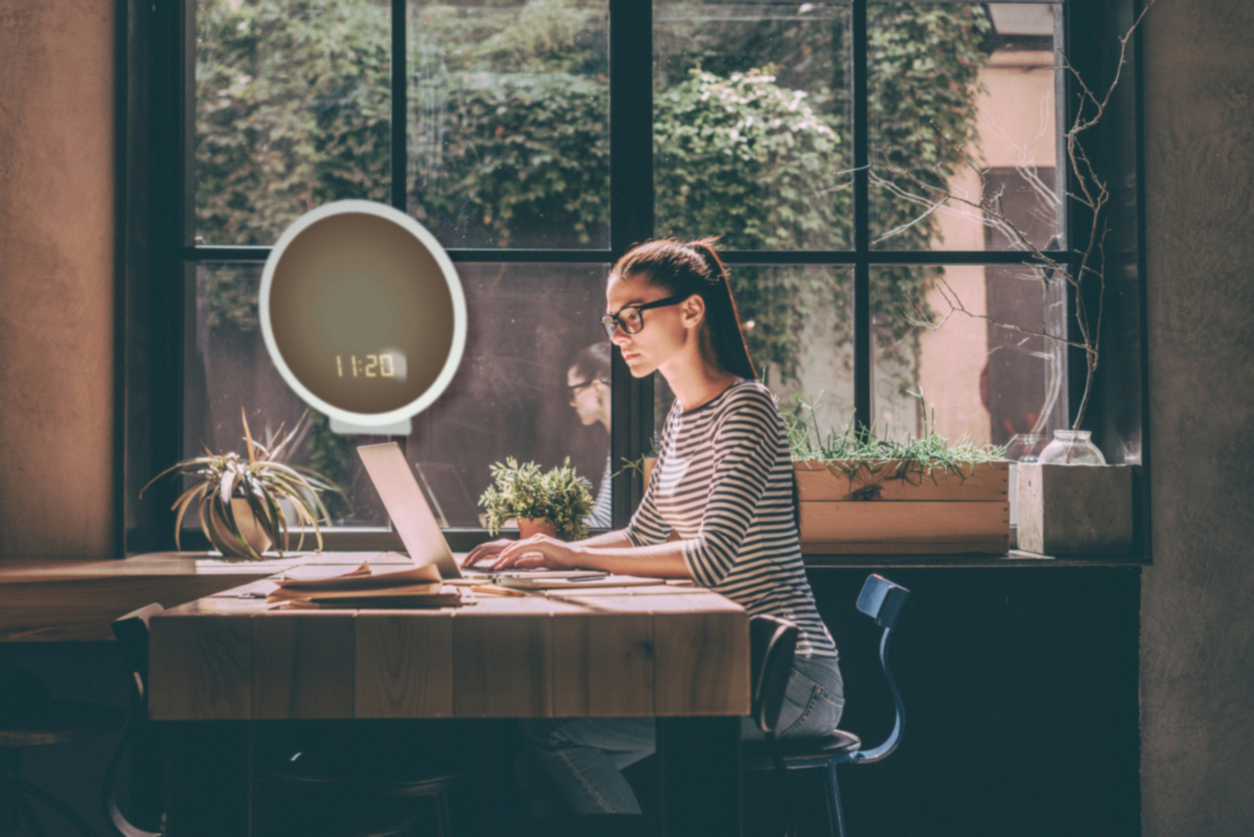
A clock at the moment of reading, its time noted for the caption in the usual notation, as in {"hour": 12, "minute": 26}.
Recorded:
{"hour": 11, "minute": 20}
